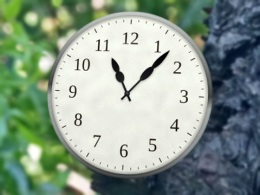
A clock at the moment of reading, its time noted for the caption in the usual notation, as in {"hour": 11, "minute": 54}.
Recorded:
{"hour": 11, "minute": 7}
